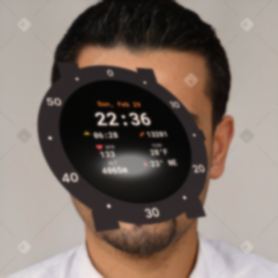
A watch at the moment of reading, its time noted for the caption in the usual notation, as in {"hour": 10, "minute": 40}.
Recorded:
{"hour": 22, "minute": 36}
